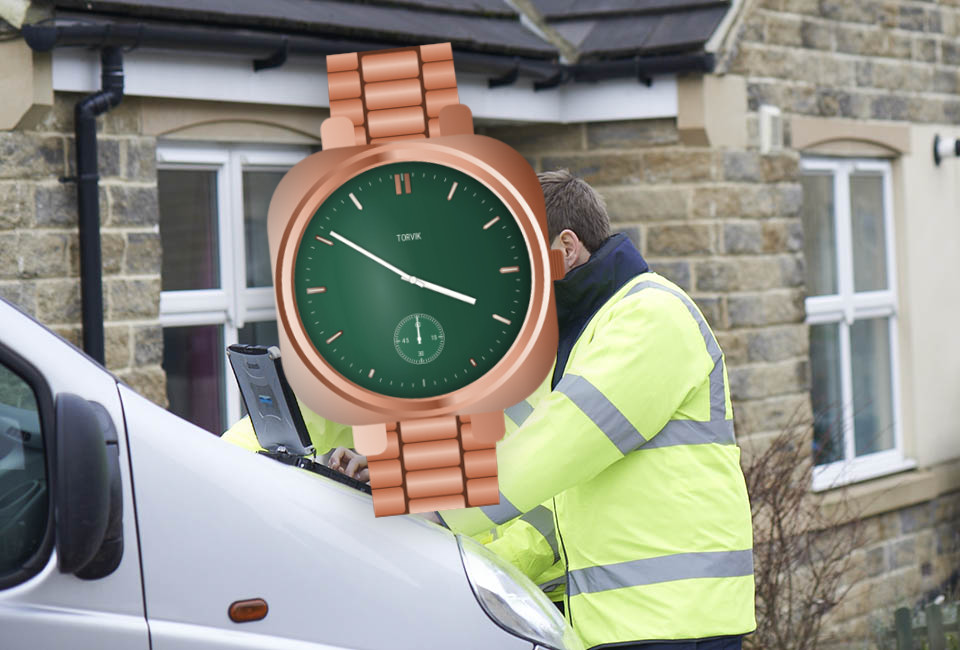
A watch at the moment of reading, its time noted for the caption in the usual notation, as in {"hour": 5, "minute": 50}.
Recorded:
{"hour": 3, "minute": 51}
